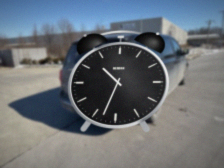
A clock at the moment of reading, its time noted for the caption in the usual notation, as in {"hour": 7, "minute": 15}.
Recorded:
{"hour": 10, "minute": 33}
